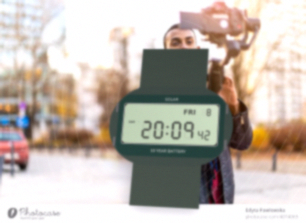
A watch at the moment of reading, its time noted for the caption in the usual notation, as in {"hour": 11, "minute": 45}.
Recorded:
{"hour": 20, "minute": 9}
